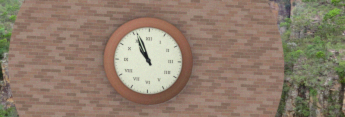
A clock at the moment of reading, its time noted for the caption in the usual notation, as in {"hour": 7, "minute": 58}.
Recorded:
{"hour": 10, "minute": 56}
